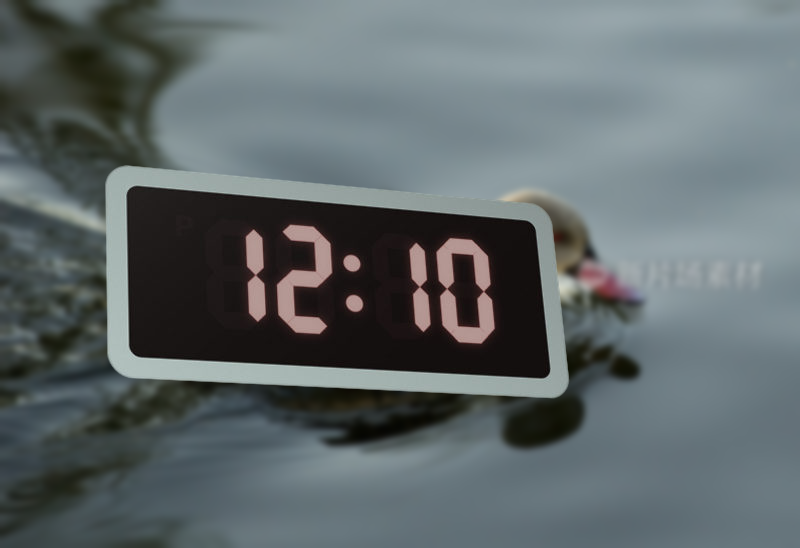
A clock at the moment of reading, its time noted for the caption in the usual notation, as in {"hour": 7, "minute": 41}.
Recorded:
{"hour": 12, "minute": 10}
